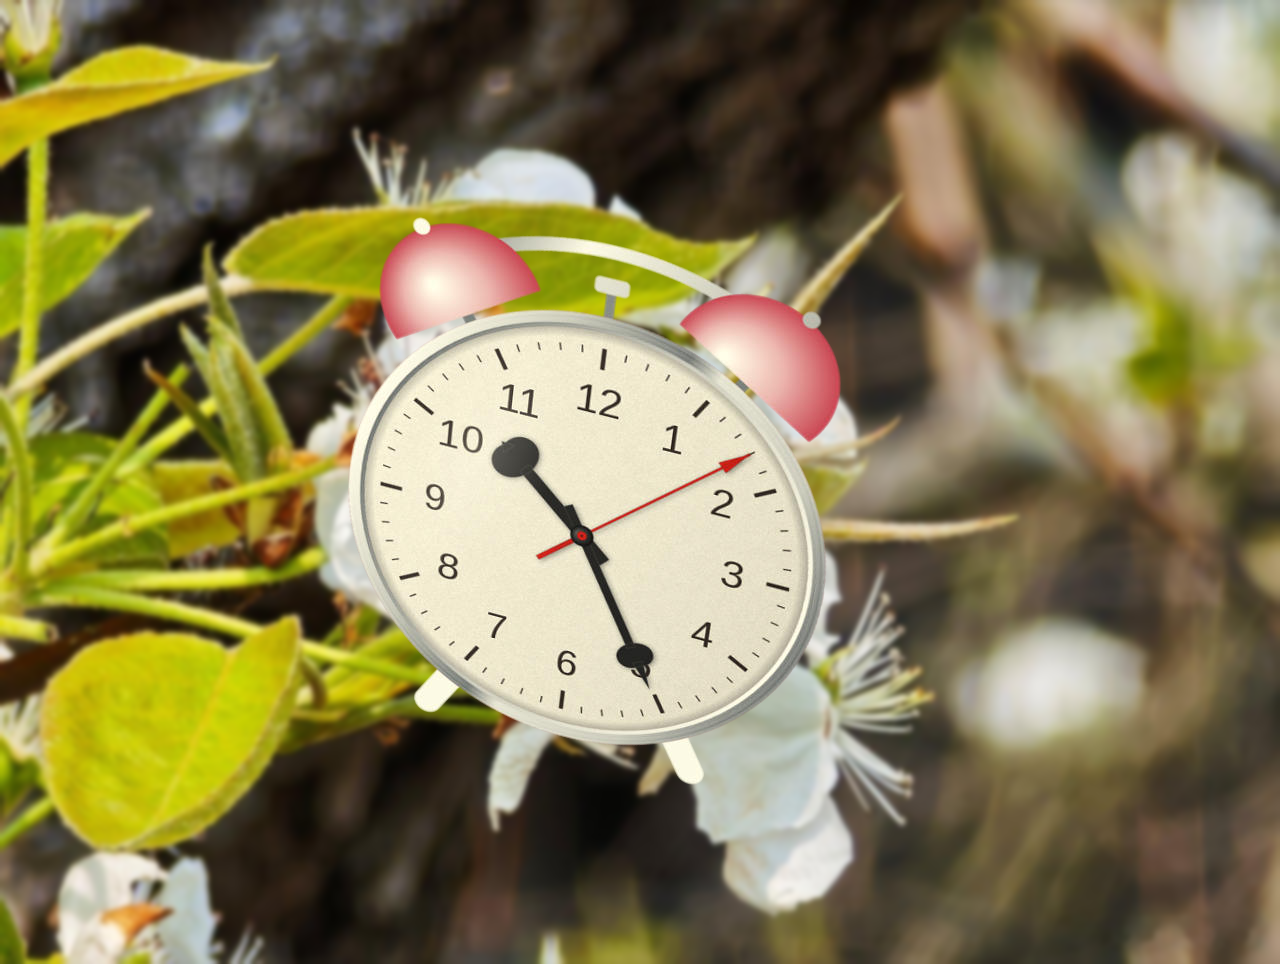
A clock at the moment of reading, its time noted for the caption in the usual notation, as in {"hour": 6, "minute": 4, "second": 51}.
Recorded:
{"hour": 10, "minute": 25, "second": 8}
